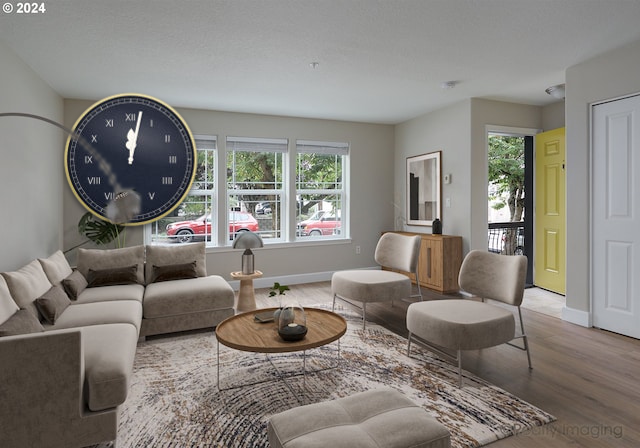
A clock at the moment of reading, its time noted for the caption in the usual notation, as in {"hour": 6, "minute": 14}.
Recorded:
{"hour": 12, "minute": 2}
